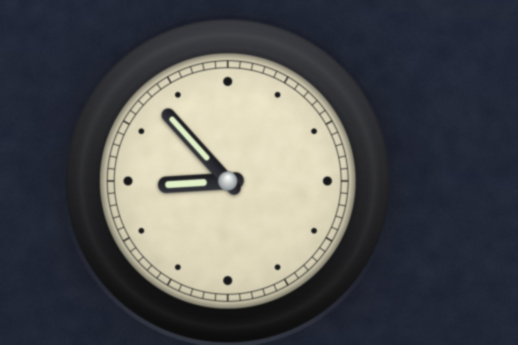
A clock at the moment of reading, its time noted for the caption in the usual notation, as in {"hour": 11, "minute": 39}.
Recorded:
{"hour": 8, "minute": 53}
